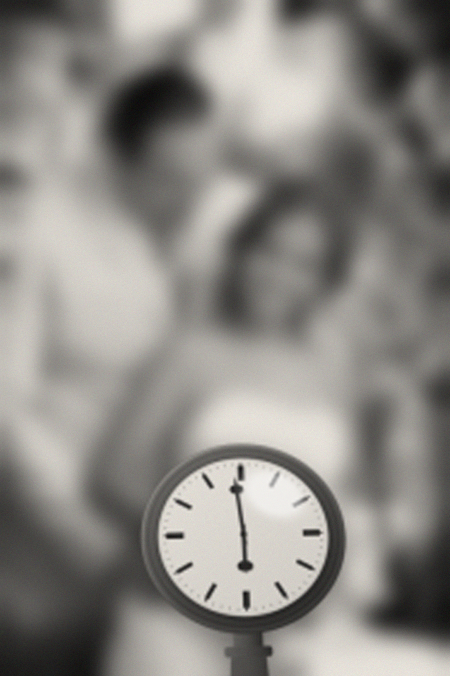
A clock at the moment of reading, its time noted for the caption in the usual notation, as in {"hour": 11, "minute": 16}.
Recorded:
{"hour": 5, "minute": 59}
